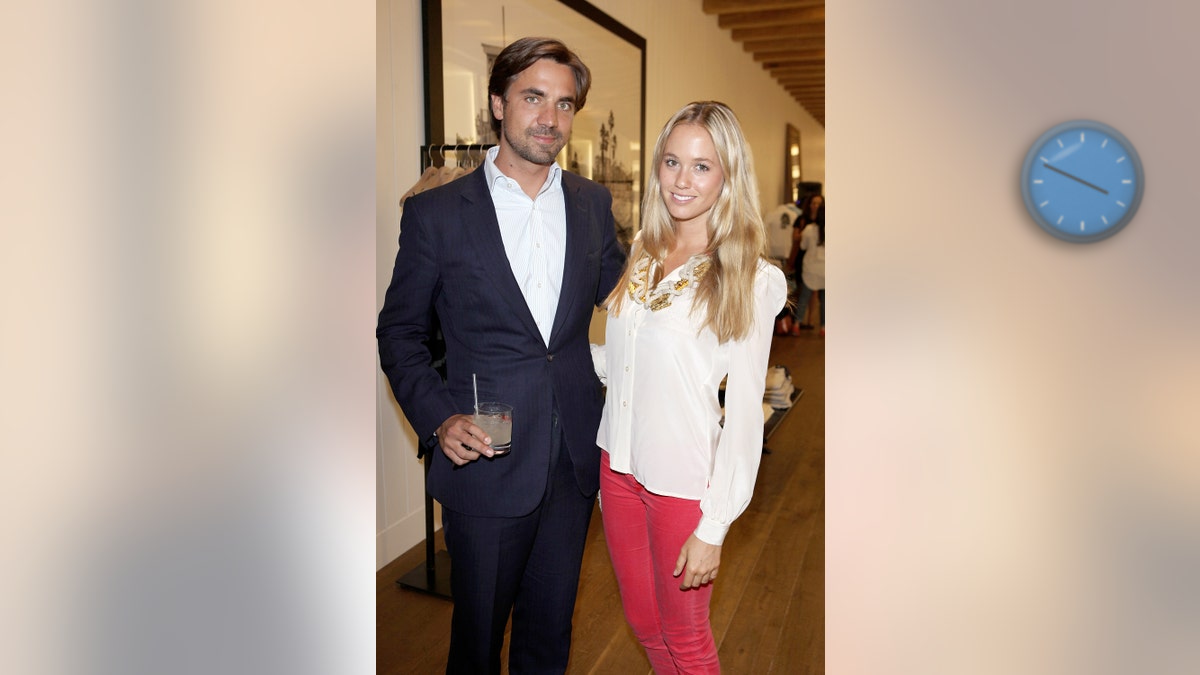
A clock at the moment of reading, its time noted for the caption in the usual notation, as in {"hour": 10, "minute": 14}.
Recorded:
{"hour": 3, "minute": 49}
